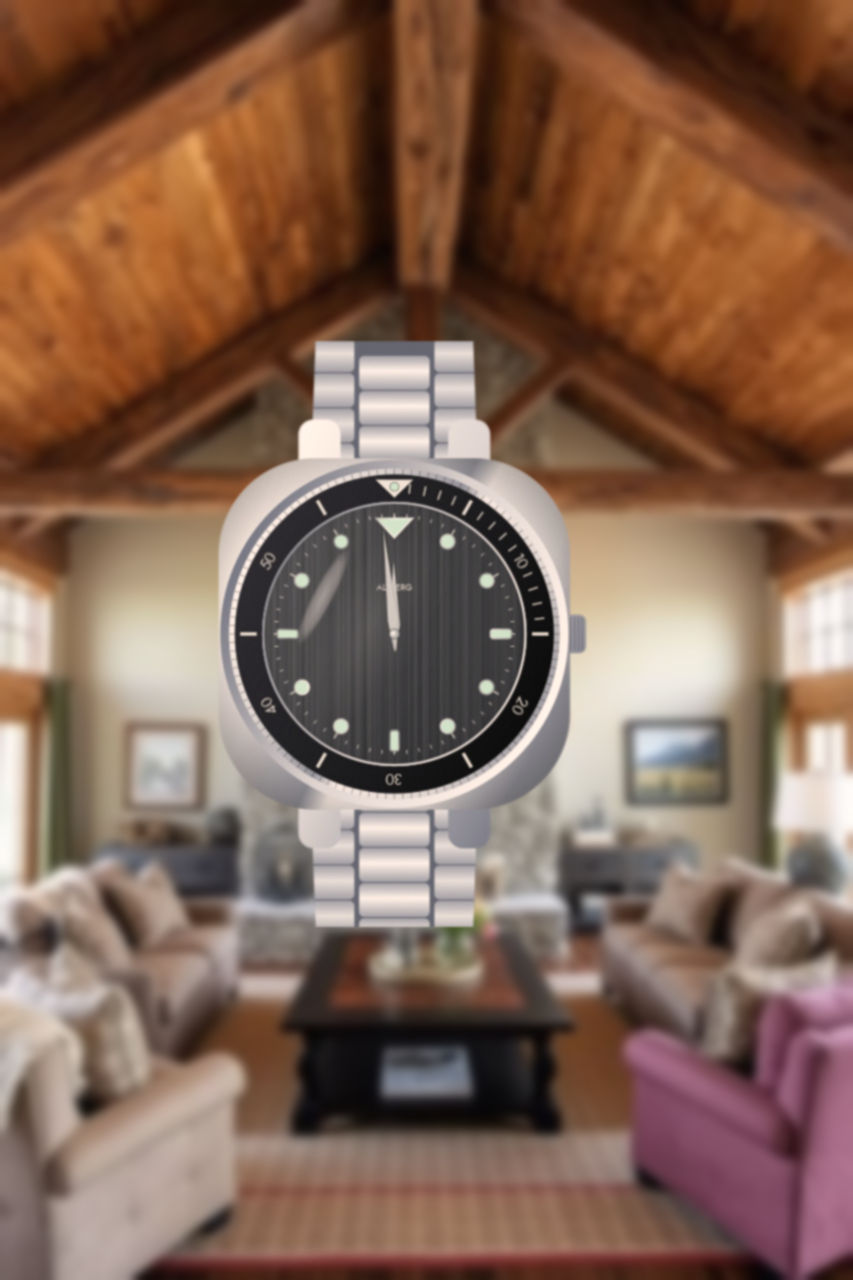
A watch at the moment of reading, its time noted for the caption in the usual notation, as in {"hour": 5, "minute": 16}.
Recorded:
{"hour": 11, "minute": 59}
